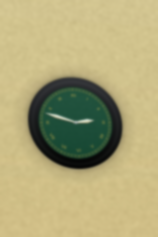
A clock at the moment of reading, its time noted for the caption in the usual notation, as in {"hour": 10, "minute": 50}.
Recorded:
{"hour": 2, "minute": 48}
